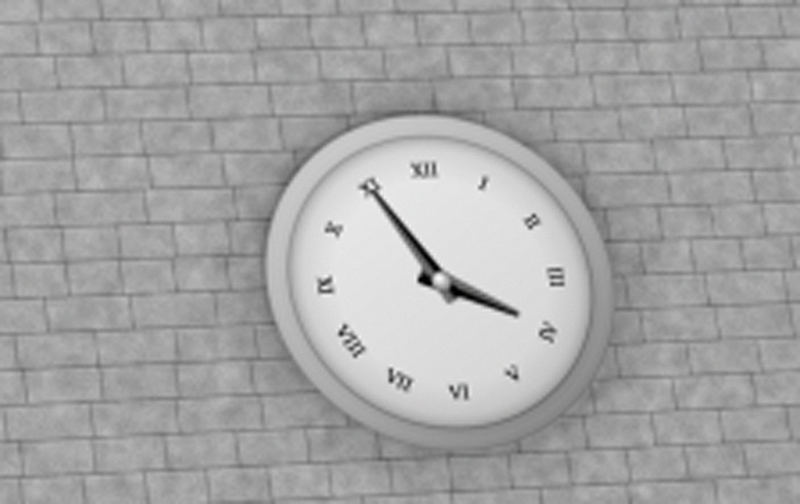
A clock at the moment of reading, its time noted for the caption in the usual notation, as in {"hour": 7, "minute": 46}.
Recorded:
{"hour": 3, "minute": 55}
